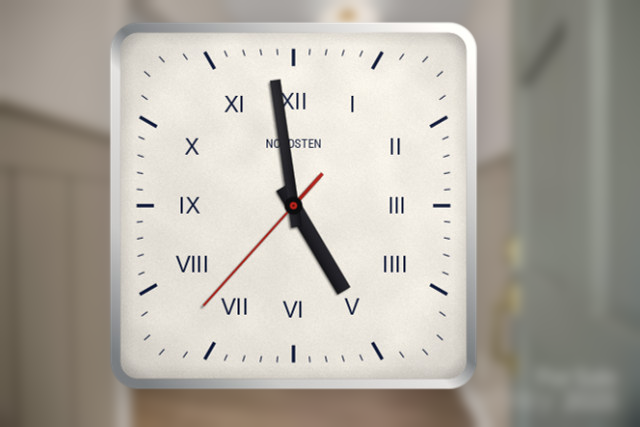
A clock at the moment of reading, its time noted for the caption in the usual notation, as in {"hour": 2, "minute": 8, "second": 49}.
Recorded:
{"hour": 4, "minute": 58, "second": 37}
